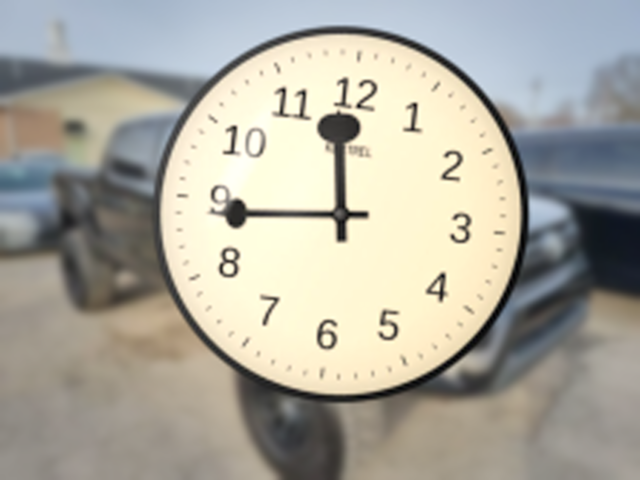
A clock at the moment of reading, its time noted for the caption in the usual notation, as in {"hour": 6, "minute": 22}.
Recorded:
{"hour": 11, "minute": 44}
